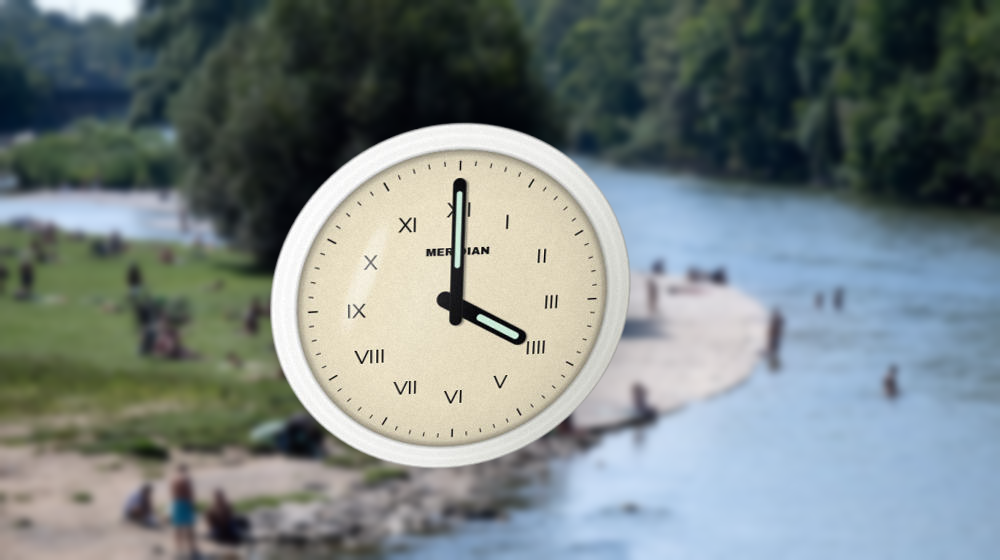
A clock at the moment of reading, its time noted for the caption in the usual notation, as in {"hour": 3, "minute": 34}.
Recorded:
{"hour": 4, "minute": 0}
